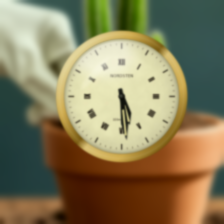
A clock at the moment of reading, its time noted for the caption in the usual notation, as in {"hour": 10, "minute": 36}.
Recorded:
{"hour": 5, "minute": 29}
